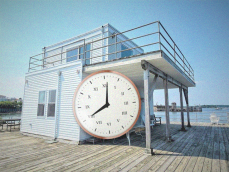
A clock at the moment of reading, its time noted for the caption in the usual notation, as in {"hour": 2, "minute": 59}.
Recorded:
{"hour": 8, "minute": 1}
